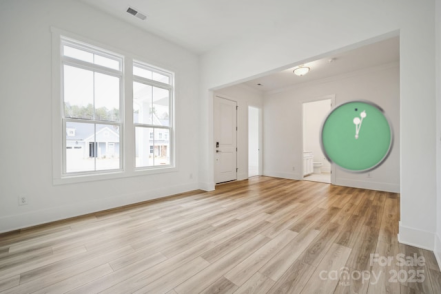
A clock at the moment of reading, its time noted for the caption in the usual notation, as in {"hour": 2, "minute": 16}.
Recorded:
{"hour": 12, "minute": 3}
